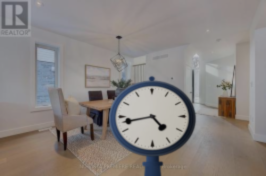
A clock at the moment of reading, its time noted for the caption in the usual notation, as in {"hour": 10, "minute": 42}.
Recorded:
{"hour": 4, "minute": 43}
